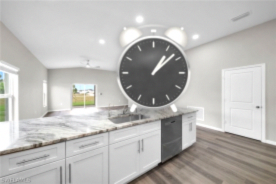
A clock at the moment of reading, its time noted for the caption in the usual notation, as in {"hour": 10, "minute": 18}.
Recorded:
{"hour": 1, "minute": 8}
